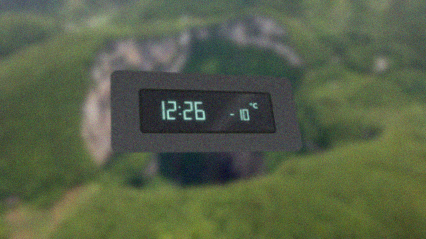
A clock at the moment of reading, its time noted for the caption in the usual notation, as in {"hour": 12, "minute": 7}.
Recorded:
{"hour": 12, "minute": 26}
